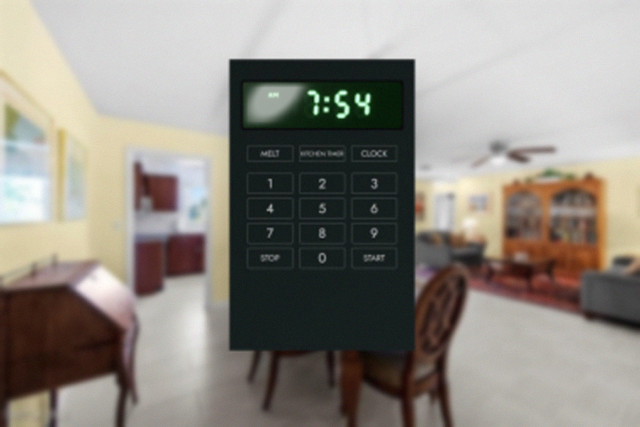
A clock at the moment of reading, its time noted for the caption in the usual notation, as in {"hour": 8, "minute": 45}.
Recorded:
{"hour": 7, "minute": 54}
